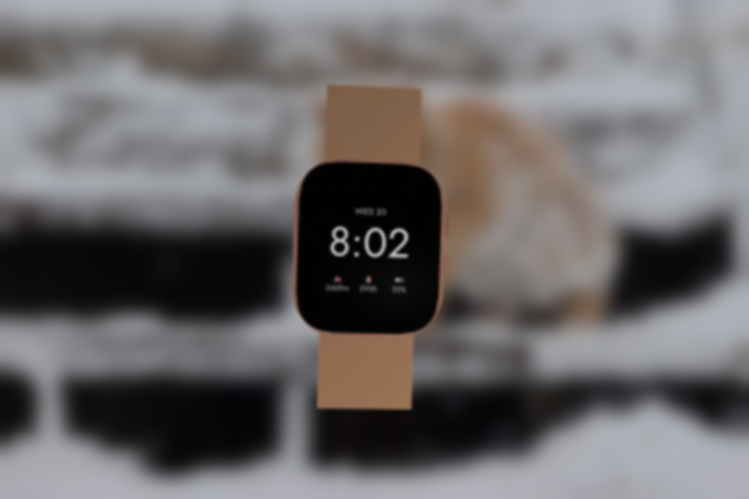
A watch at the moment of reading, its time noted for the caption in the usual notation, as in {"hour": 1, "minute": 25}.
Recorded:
{"hour": 8, "minute": 2}
